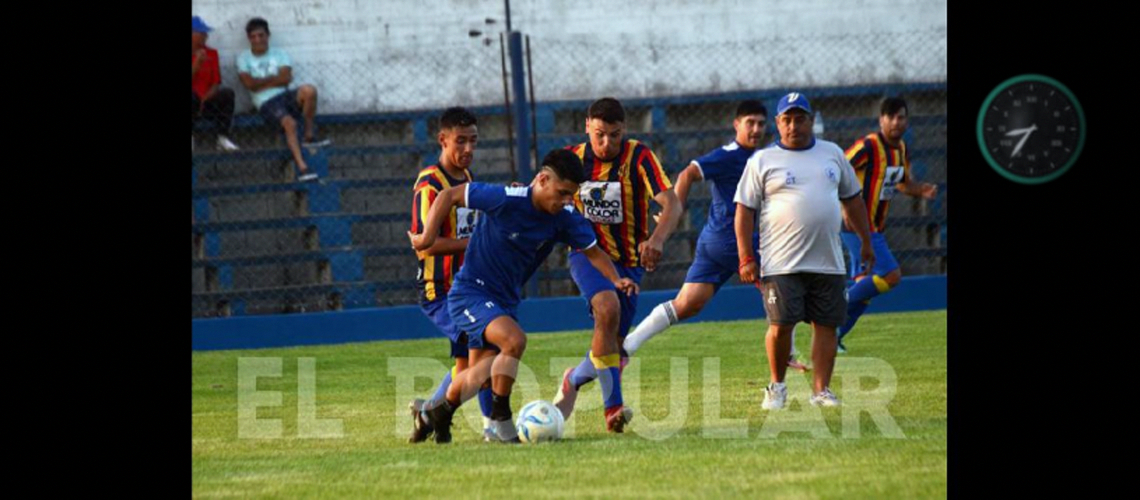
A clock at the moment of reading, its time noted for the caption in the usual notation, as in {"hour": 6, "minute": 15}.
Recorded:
{"hour": 8, "minute": 36}
